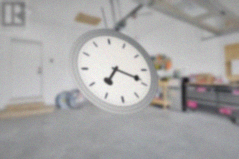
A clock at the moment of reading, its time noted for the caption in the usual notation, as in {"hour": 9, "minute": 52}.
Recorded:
{"hour": 7, "minute": 19}
